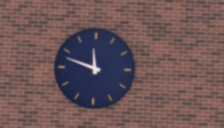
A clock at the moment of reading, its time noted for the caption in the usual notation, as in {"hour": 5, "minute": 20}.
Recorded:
{"hour": 11, "minute": 48}
